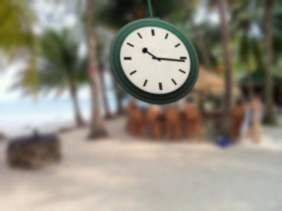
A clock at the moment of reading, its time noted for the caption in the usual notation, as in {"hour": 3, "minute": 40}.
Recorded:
{"hour": 10, "minute": 16}
